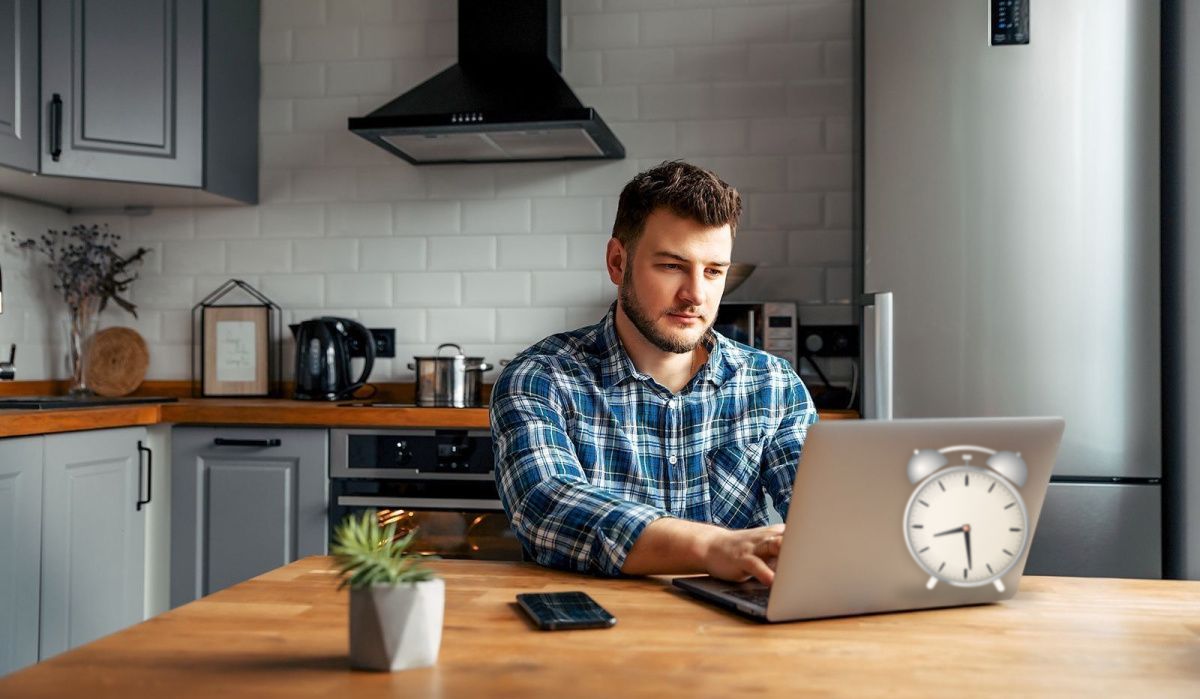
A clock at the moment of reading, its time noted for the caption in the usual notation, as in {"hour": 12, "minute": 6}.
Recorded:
{"hour": 8, "minute": 29}
